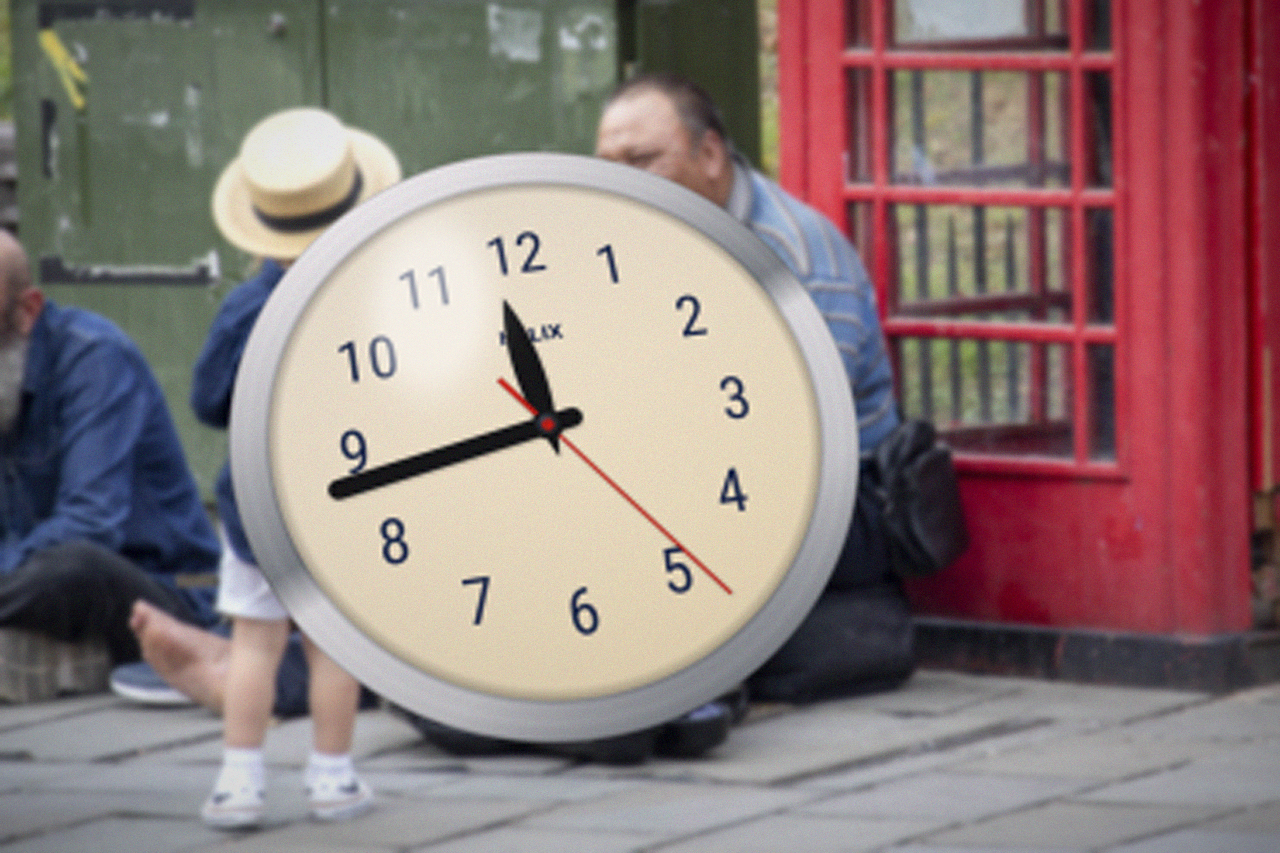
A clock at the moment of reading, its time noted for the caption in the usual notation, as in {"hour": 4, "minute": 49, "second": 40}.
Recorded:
{"hour": 11, "minute": 43, "second": 24}
